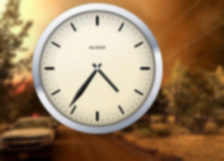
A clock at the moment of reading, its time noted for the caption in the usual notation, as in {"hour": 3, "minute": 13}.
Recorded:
{"hour": 4, "minute": 36}
